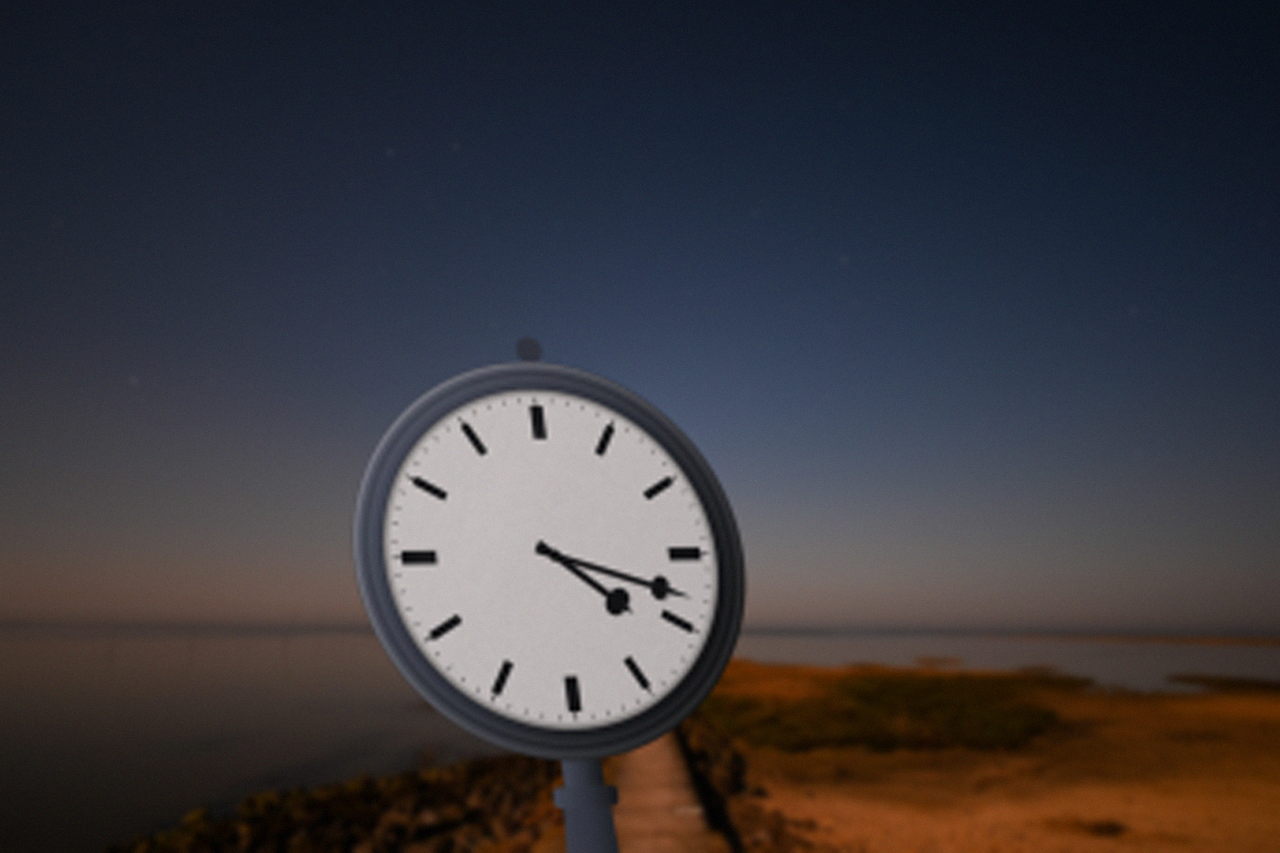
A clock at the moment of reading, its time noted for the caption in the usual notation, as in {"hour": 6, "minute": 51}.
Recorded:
{"hour": 4, "minute": 18}
